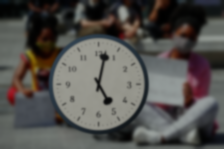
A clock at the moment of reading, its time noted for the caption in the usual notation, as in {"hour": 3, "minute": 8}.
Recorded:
{"hour": 5, "minute": 2}
